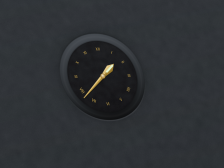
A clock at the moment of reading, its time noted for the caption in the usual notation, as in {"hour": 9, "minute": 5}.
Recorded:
{"hour": 1, "minute": 38}
